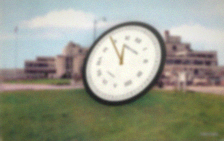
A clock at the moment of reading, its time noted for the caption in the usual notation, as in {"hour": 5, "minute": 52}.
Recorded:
{"hour": 10, "minute": 49}
